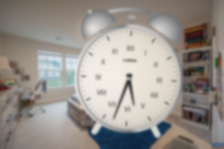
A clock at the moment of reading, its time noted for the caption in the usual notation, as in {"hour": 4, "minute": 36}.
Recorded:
{"hour": 5, "minute": 33}
